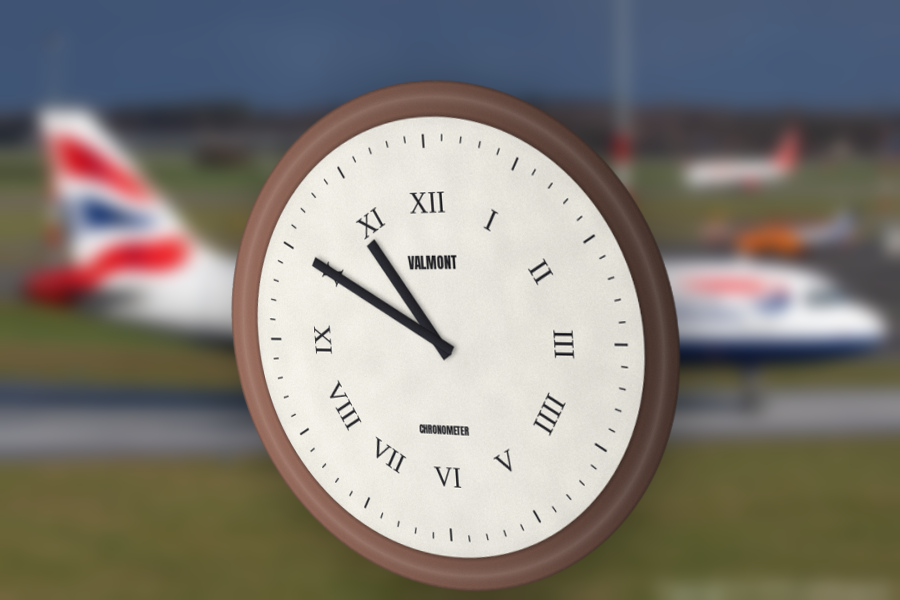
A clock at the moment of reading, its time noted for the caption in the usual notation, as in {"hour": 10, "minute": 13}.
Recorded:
{"hour": 10, "minute": 50}
